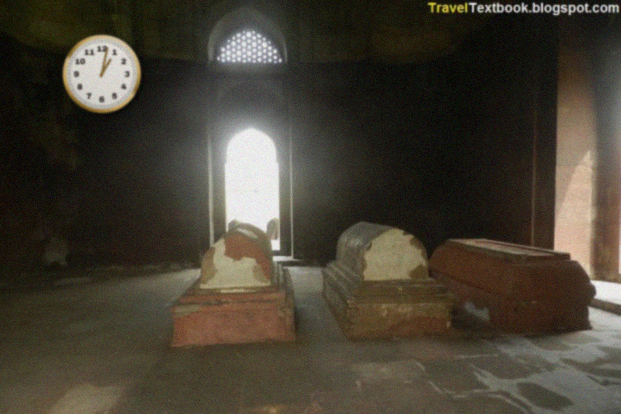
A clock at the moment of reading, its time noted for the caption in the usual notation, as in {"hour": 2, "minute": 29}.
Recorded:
{"hour": 1, "minute": 2}
